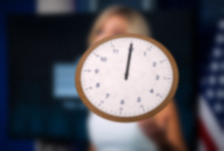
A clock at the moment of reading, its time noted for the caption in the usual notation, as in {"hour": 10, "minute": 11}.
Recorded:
{"hour": 12, "minute": 0}
